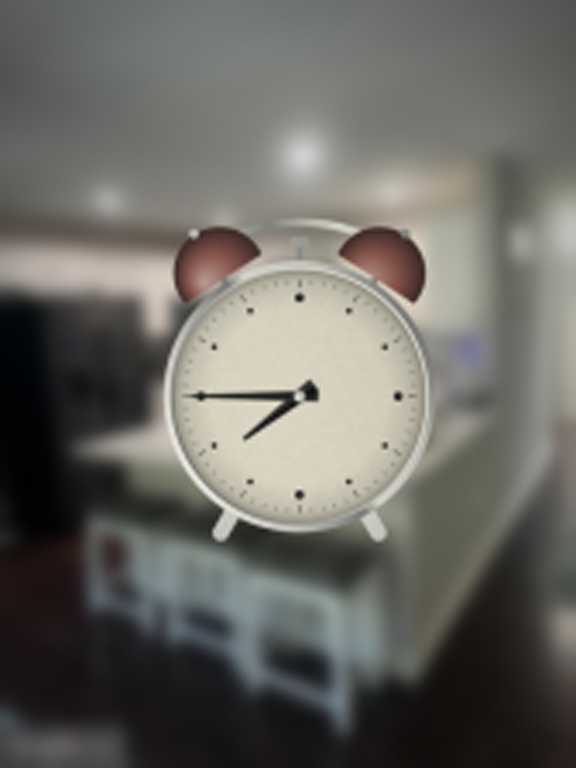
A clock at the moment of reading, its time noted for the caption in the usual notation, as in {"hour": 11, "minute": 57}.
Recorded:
{"hour": 7, "minute": 45}
